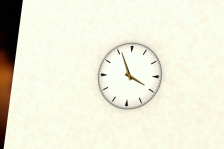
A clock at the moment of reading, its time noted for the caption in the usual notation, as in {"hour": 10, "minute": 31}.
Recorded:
{"hour": 3, "minute": 56}
